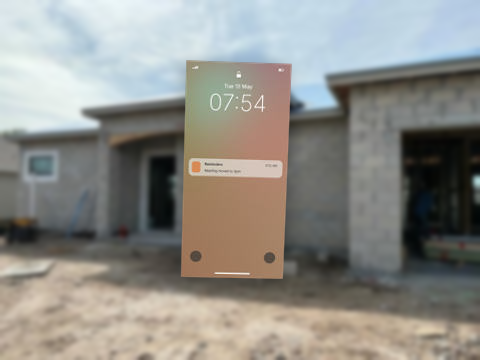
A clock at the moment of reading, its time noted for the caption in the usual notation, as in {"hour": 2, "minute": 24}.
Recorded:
{"hour": 7, "minute": 54}
